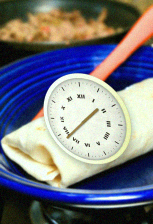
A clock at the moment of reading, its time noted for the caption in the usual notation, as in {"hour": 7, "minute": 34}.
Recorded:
{"hour": 1, "minute": 38}
